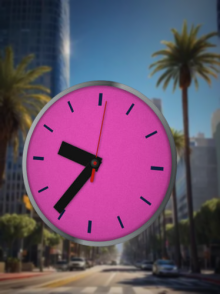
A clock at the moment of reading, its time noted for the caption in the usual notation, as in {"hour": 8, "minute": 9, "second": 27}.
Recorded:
{"hour": 9, "minute": 36, "second": 1}
